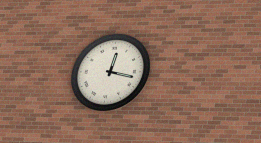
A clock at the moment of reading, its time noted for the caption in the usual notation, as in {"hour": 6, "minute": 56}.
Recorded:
{"hour": 12, "minute": 17}
